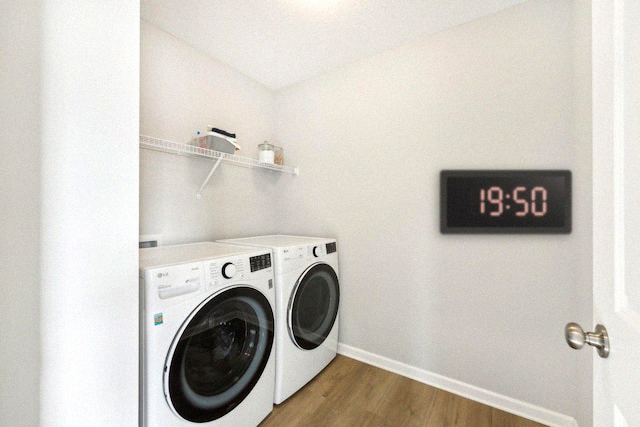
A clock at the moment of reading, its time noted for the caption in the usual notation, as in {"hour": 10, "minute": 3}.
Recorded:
{"hour": 19, "minute": 50}
